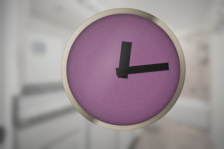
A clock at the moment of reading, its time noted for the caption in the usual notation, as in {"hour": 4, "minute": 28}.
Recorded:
{"hour": 12, "minute": 14}
